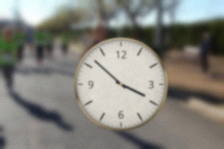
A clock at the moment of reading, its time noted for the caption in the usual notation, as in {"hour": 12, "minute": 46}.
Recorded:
{"hour": 3, "minute": 52}
